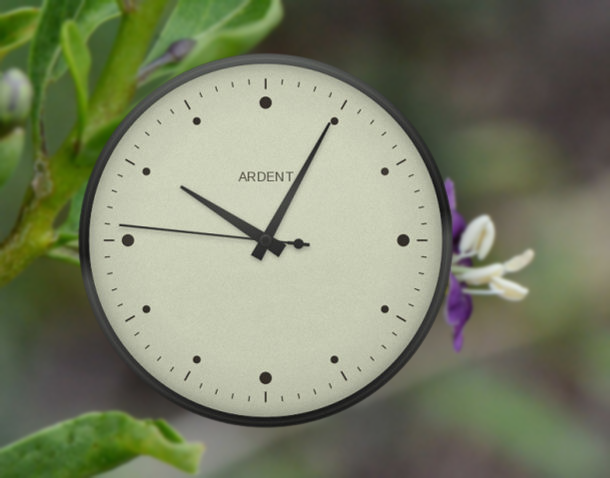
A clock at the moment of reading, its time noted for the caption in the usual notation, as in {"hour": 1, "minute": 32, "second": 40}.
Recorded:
{"hour": 10, "minute": 4, "second": 46}
